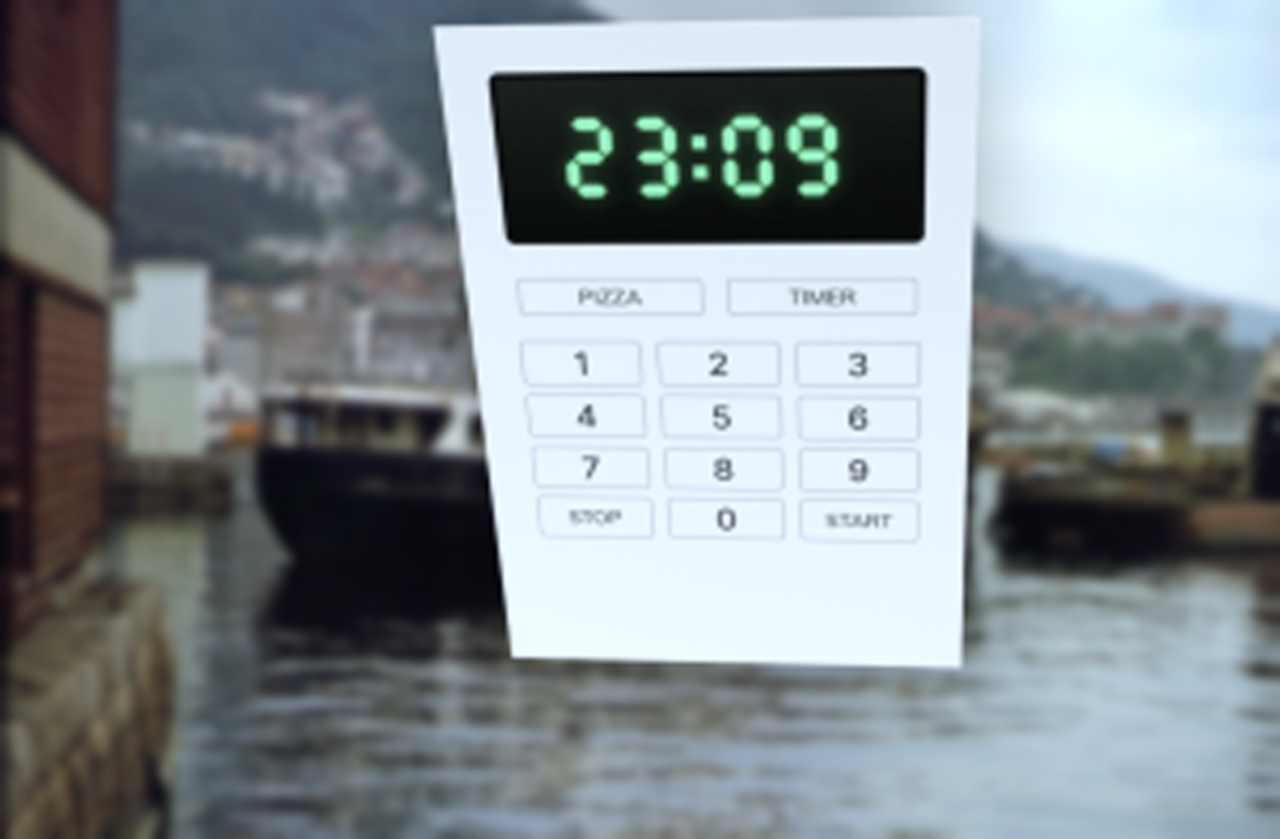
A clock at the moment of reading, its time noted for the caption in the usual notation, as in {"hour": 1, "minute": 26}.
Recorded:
{"hour": 23, "minute": 9}
